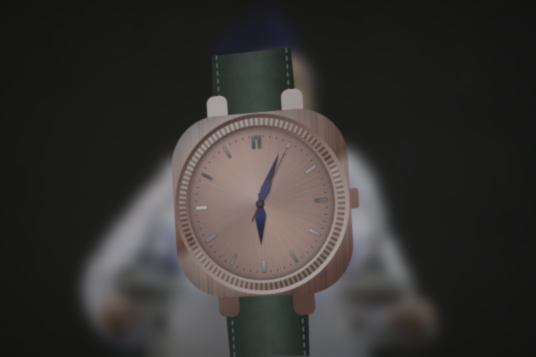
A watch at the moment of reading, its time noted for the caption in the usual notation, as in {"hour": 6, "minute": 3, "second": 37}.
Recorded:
{"hour": 6, "minute": 4, "second": 5}
